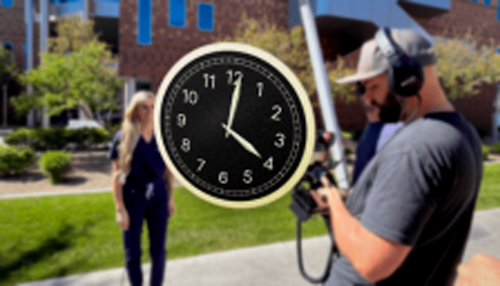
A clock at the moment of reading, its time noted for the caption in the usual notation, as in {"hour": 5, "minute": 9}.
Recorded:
{"hour": 4, "minute": 1}
